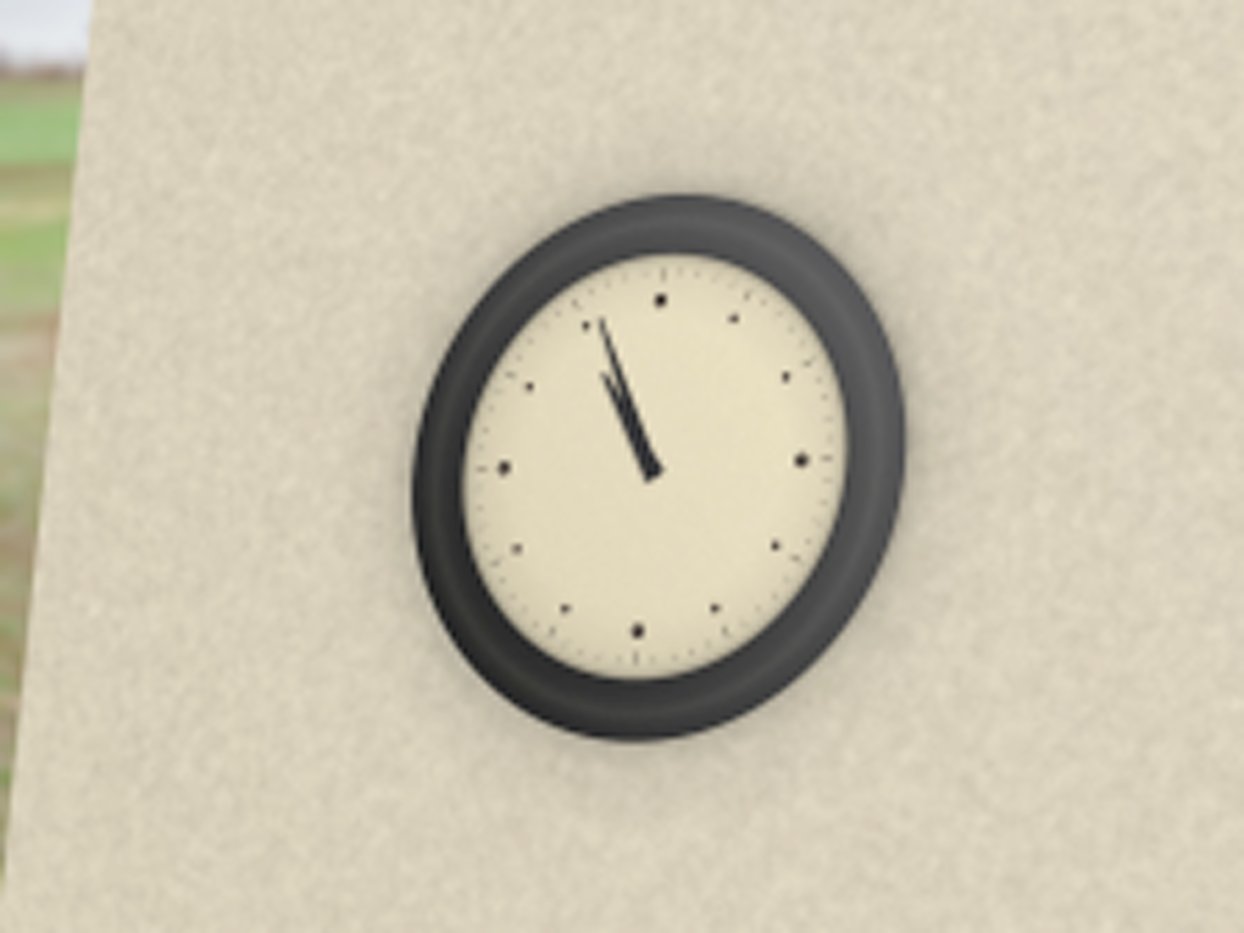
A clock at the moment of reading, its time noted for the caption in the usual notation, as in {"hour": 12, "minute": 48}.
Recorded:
{"hour": 10, "minute": 56}
